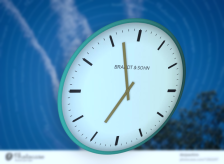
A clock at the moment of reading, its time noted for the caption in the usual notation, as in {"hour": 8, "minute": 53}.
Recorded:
{"hour": 6, "minute": 57}
